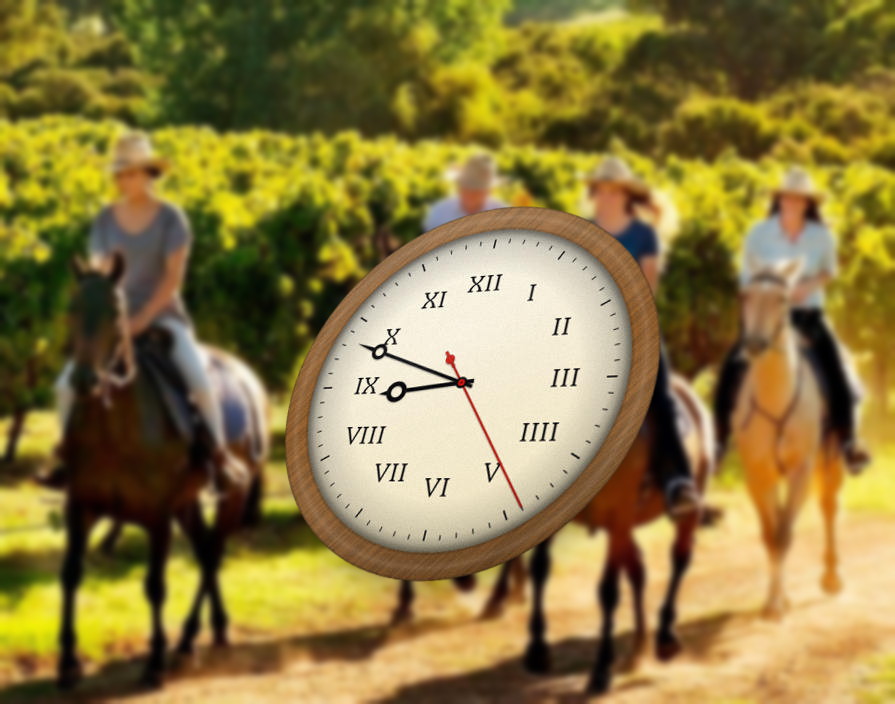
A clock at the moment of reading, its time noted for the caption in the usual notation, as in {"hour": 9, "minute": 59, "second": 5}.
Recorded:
{"hour": 8, "minute": 48, "second": 24}
